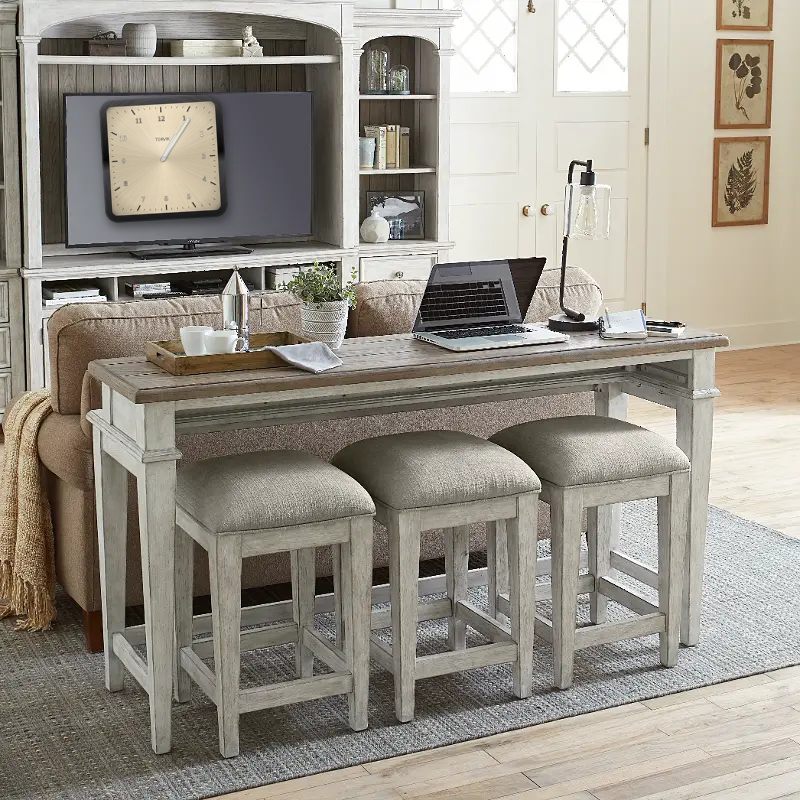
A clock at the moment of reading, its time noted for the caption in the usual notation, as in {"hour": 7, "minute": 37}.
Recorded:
{"hour": 1, "minute": 6}
